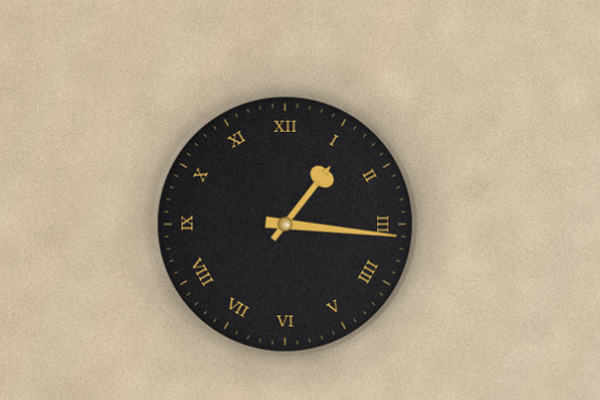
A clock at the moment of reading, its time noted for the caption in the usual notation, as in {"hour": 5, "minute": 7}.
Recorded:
{"hour": 1, "minute": 16}
